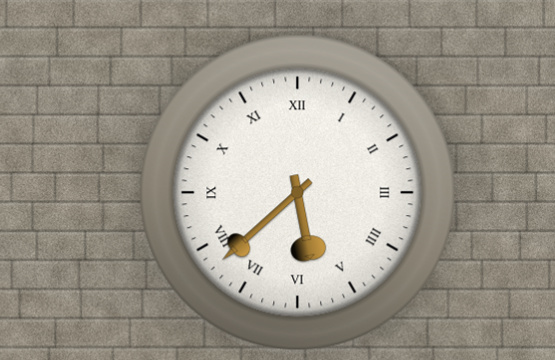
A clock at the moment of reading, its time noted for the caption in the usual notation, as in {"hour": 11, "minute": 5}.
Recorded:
{"hour": 5, "minute": 38}
